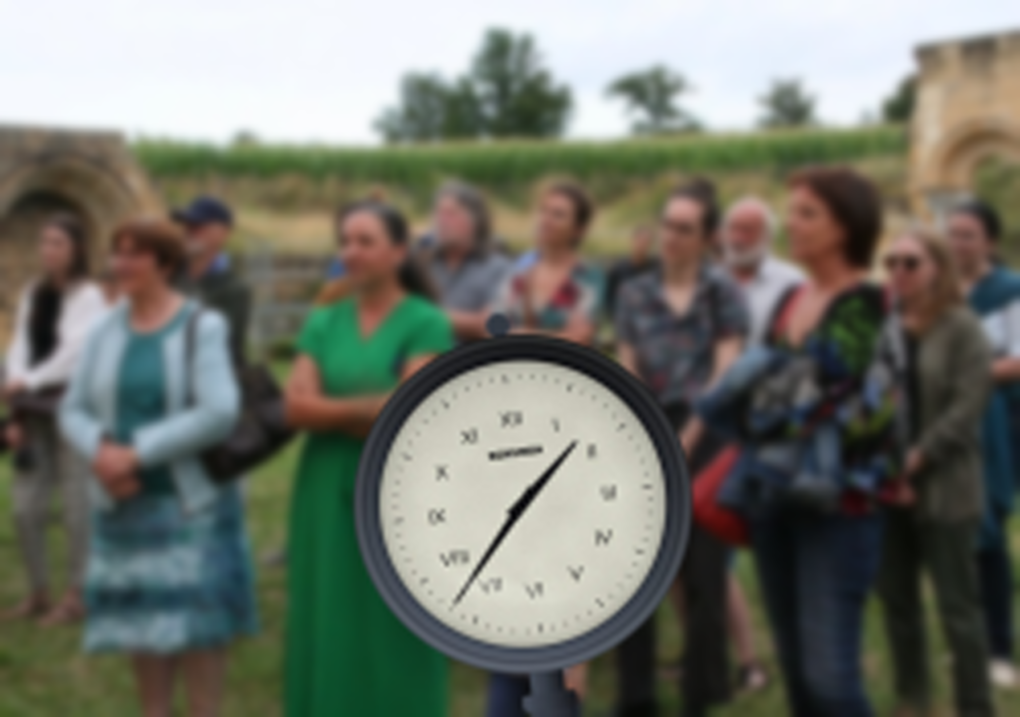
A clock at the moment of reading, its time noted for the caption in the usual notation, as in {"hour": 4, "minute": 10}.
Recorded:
{"hour": 1, "minute": 37}
